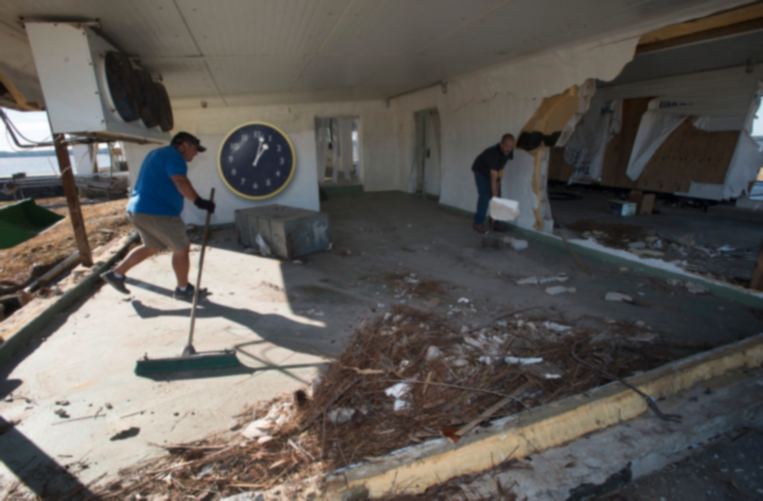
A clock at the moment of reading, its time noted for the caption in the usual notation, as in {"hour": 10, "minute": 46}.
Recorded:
{"hour": 1, "minute": 2}
